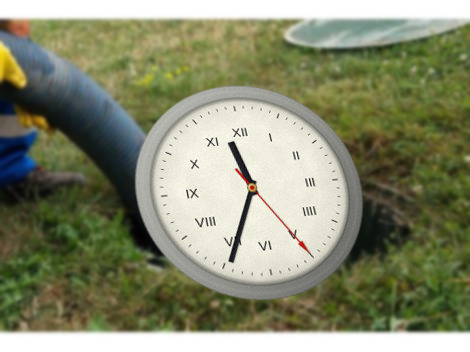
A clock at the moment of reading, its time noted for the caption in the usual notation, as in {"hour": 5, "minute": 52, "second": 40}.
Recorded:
{"hour": 11, "minute": 34, "second": 25}
